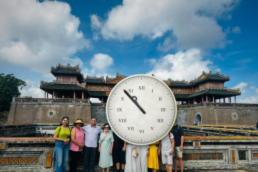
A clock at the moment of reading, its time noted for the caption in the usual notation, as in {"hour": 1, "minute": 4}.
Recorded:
{"hour": 10, "minute": 53}
